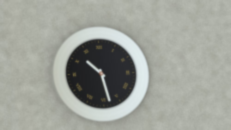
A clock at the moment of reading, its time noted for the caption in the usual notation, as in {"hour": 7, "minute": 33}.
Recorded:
{"hour": 10, "minute": 28}
